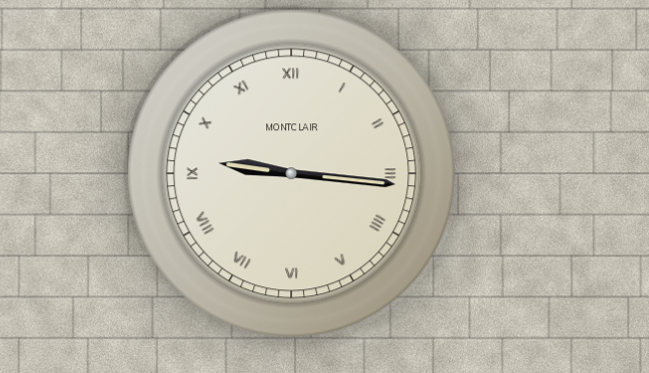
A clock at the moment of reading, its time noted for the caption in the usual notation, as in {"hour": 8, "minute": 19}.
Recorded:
{"hour": 9, "minute": 16}
